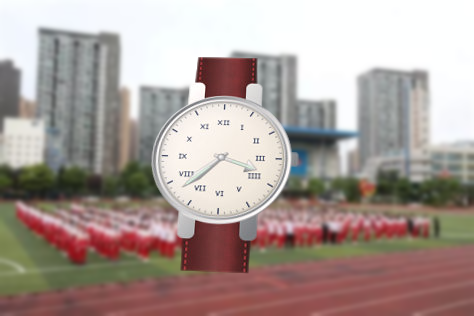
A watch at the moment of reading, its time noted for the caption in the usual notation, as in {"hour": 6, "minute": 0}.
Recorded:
{"hour": 3, "minute": 38}
